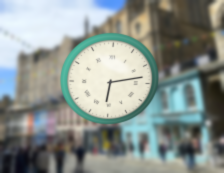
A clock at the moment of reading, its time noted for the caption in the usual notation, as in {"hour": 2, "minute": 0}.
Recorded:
{"hour": 6, "minute": 13}
